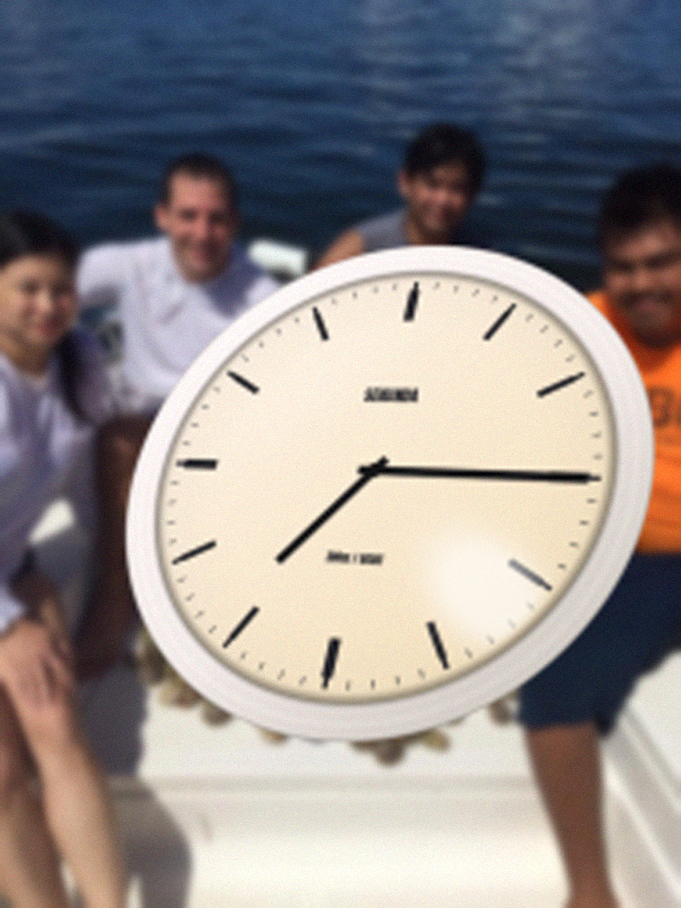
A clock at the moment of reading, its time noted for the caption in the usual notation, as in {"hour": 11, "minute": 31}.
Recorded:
{"hour": 7, "minute": 15}
